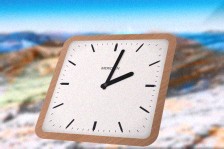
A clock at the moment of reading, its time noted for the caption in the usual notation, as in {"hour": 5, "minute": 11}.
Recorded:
{"hour": 2, "minute": 2}
